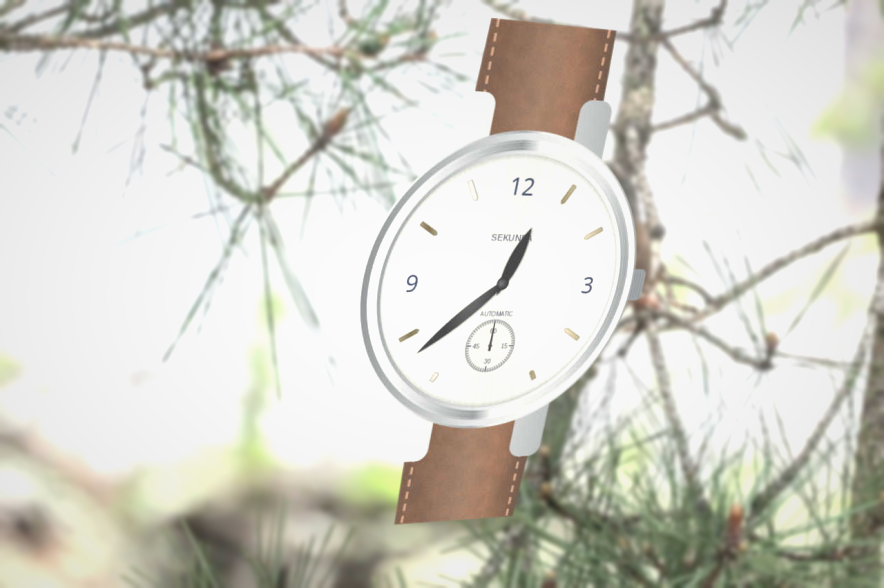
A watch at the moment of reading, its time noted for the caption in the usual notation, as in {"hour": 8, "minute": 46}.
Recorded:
{"hour": 12, "minute": 38}
